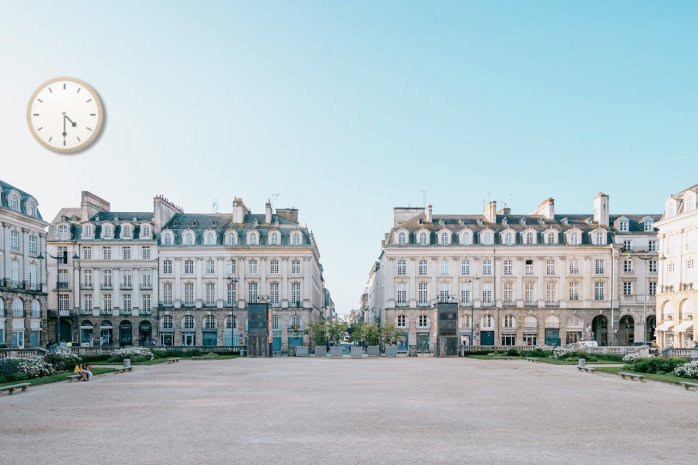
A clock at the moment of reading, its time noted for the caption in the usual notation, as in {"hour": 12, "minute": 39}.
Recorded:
{"hour": 4, "minute": 30}
